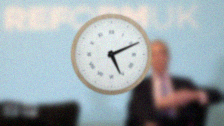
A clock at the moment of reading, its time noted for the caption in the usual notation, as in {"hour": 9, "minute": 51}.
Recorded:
{"hour": 5, "minute": 11}
